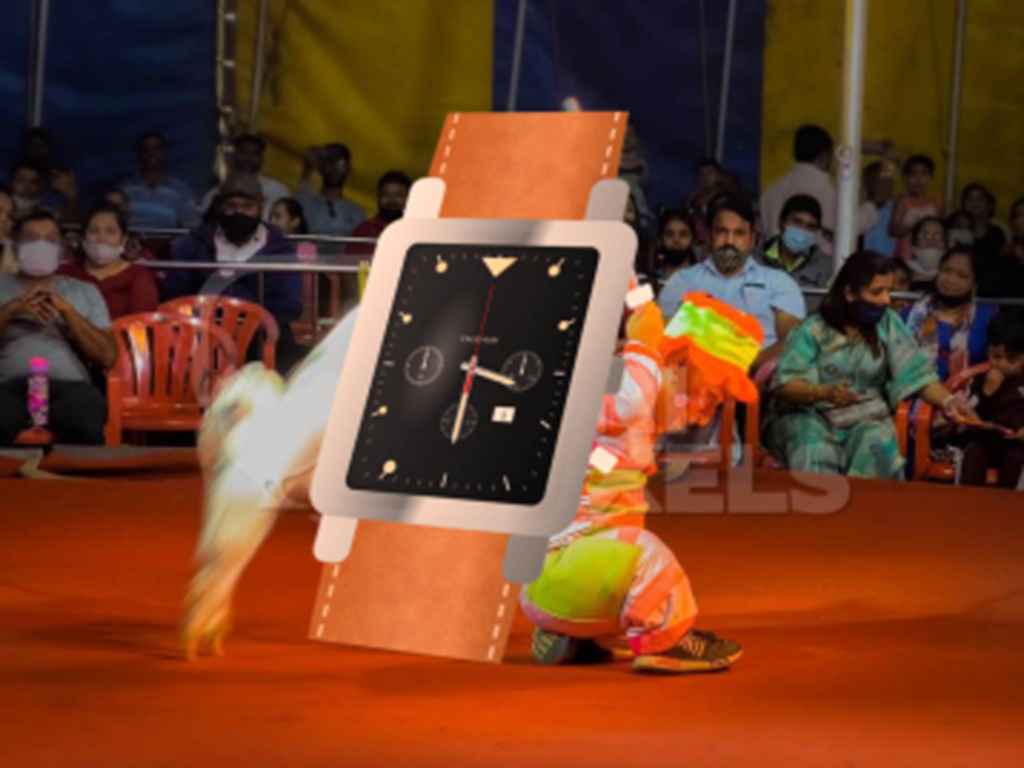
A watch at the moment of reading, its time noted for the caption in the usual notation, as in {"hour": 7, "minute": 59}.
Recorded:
{"hour": 3, "minute": 30}
